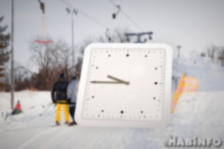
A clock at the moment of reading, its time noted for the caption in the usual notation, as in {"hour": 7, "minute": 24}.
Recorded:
{"hour": 9, "minute": 45}
